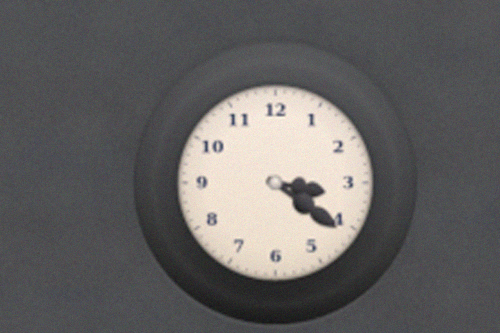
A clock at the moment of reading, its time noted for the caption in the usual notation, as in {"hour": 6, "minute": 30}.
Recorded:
{"hour": 3, "minute": 21}
